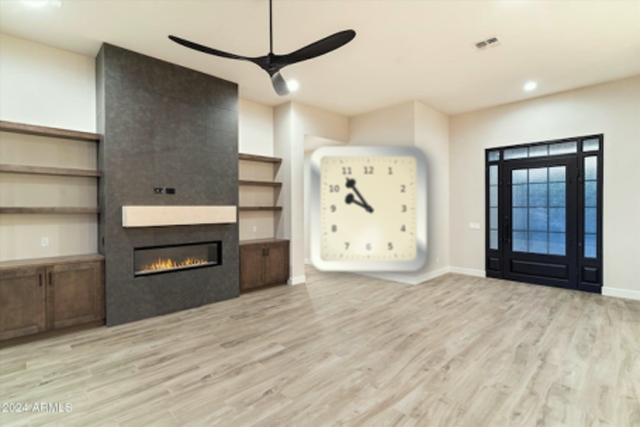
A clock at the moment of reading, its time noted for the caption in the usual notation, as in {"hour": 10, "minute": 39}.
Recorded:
{"hour": 9, "minute": 54}
